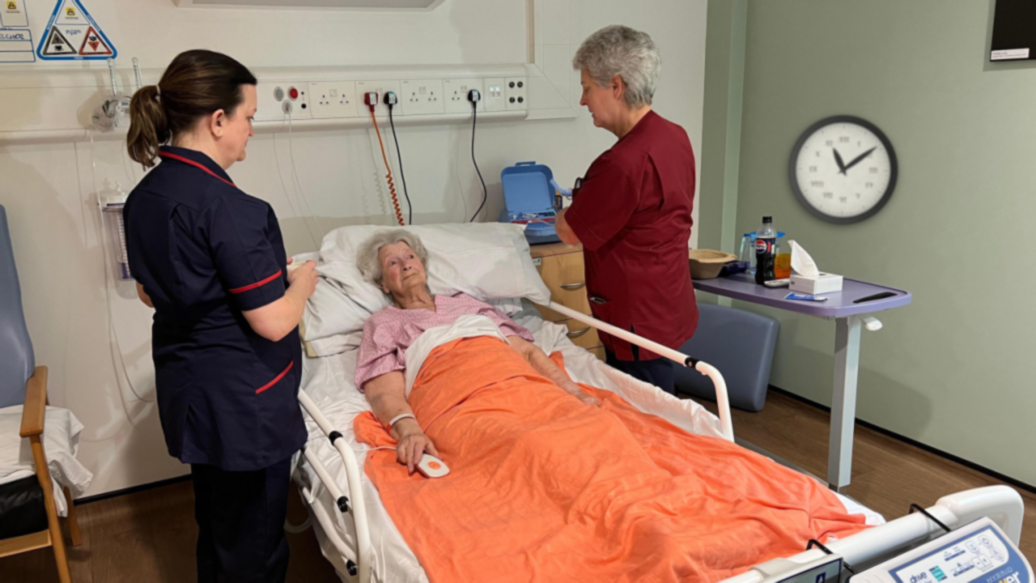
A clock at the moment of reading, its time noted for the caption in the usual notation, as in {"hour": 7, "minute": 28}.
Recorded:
{"hour": 11, "minute": 9}
